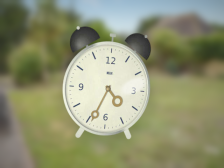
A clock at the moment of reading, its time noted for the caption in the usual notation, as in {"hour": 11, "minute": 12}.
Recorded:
{"hour": 4, "minute": 34}
